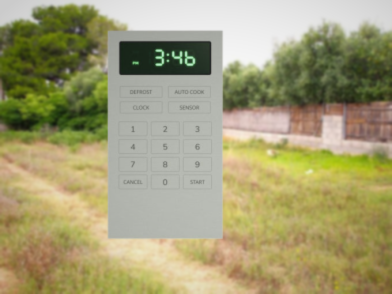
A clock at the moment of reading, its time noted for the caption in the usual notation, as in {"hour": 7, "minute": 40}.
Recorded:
{"hour": 3, "minute": 46}
